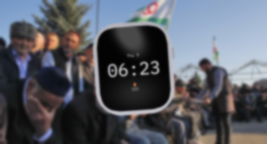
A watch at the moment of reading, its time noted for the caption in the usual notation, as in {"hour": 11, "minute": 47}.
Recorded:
{"hour": 6, "minute": 23}
